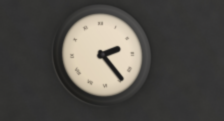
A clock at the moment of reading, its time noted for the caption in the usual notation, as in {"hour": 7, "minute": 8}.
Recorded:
{"hour": 2, "minute": 24}
